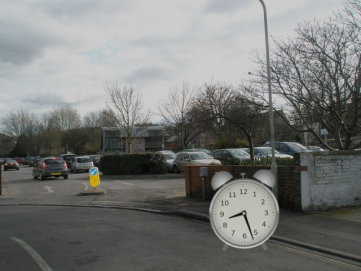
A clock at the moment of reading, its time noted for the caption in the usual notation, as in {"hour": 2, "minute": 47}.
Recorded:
{"hour": 8, "minute": 27}
